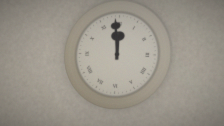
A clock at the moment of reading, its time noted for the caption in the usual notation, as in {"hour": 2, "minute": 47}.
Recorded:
{"hour": 11, "minute": 59}
